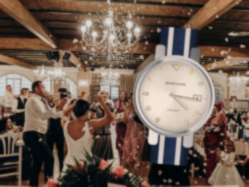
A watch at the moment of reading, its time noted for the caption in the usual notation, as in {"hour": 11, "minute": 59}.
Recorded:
{"hour": 4, "minute": 16}
